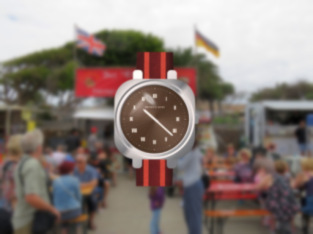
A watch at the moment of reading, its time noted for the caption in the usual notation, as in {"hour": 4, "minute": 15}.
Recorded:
{"hour": 10, "minute": 22}
